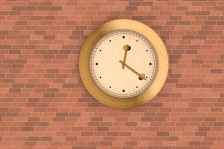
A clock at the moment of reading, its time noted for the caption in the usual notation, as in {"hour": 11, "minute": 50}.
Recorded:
{"hour": 12, "minute": 21}
